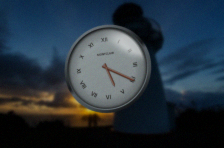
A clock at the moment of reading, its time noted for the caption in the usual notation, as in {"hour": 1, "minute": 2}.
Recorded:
{"hour": 5, "minute": 20}
